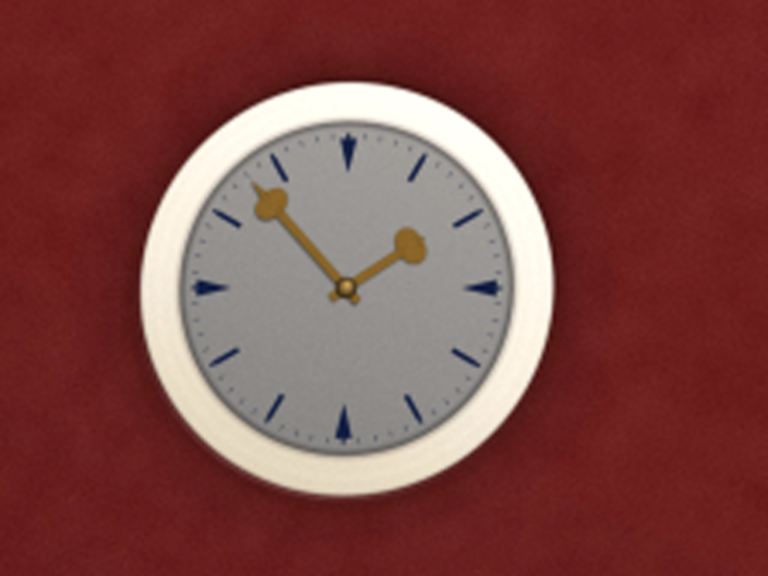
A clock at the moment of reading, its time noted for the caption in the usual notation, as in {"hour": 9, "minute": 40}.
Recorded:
{"hour": 1, "minute": 53}
